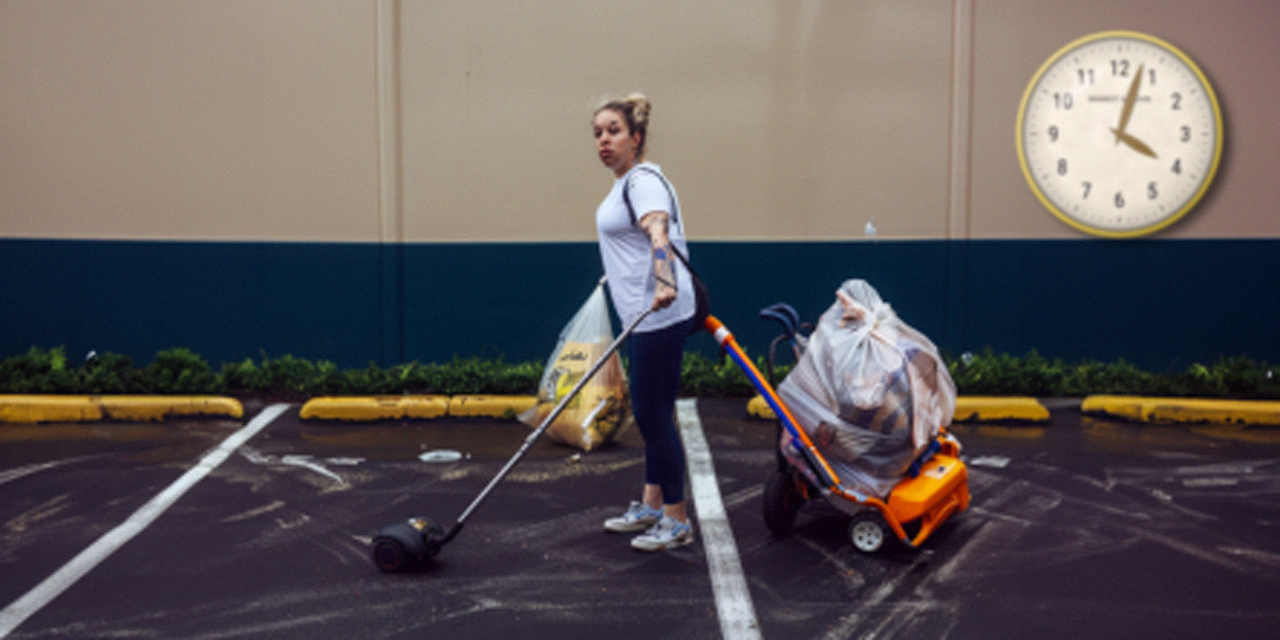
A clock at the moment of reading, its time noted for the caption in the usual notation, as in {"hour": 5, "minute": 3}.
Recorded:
{"hour": 4, "minute": 3}
